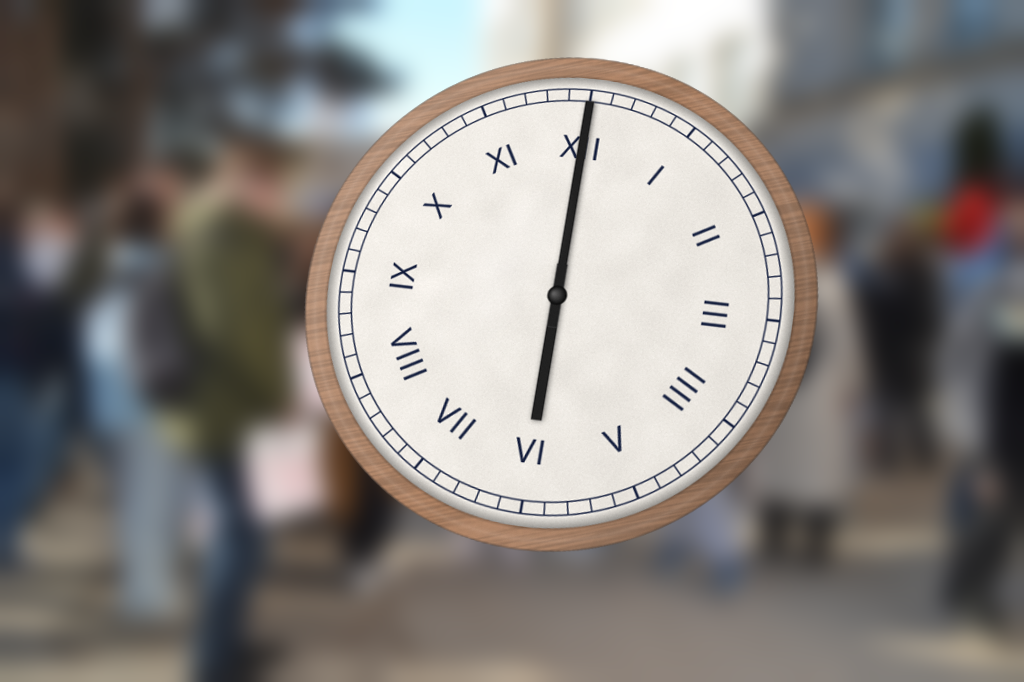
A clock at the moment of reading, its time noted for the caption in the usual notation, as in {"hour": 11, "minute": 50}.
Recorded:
{"hour": 6, "minute": 0}
